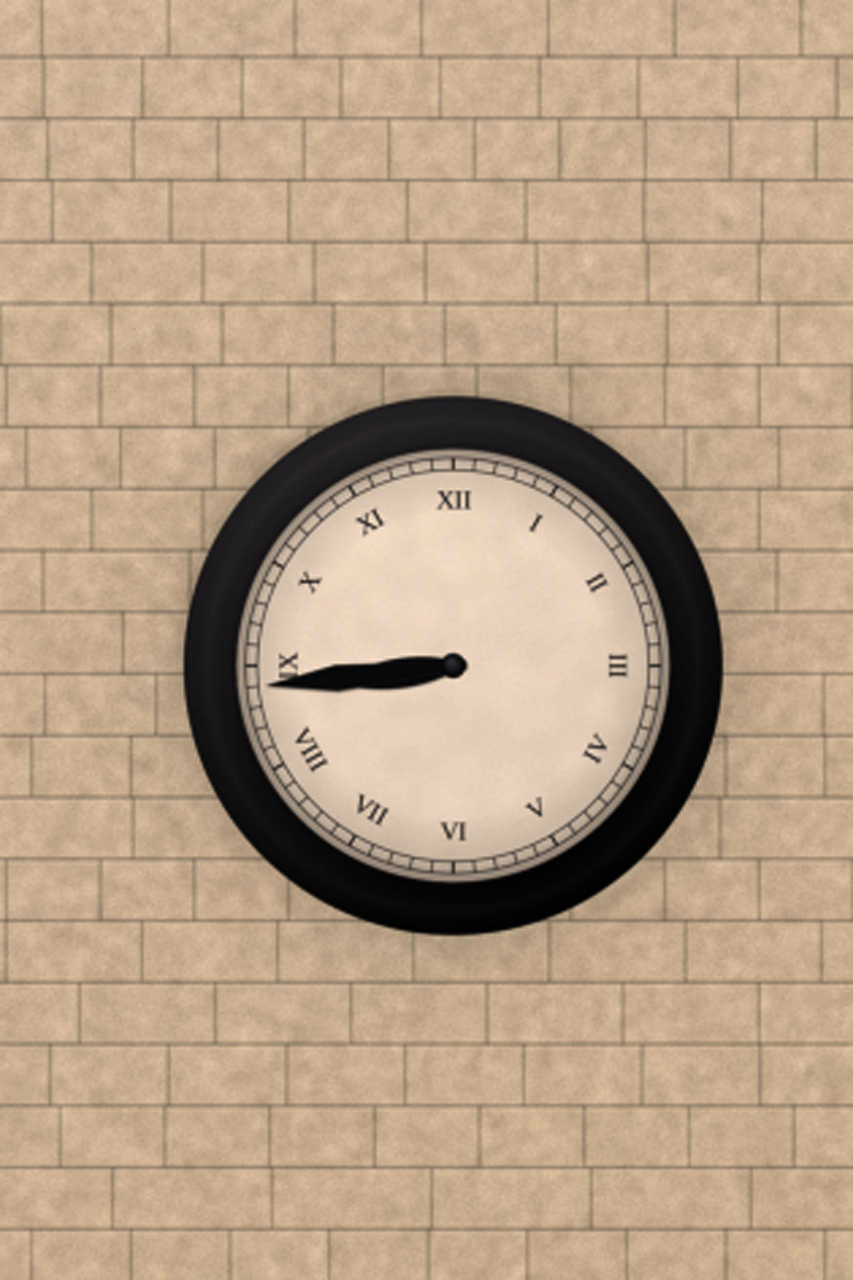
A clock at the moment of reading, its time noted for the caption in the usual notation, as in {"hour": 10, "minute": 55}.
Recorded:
{"hour": 8, "minute": 44}
